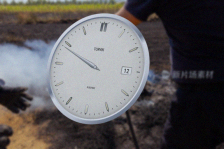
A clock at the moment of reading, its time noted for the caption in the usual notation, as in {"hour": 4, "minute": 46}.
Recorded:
{"hour": 9, "minute": 49}
